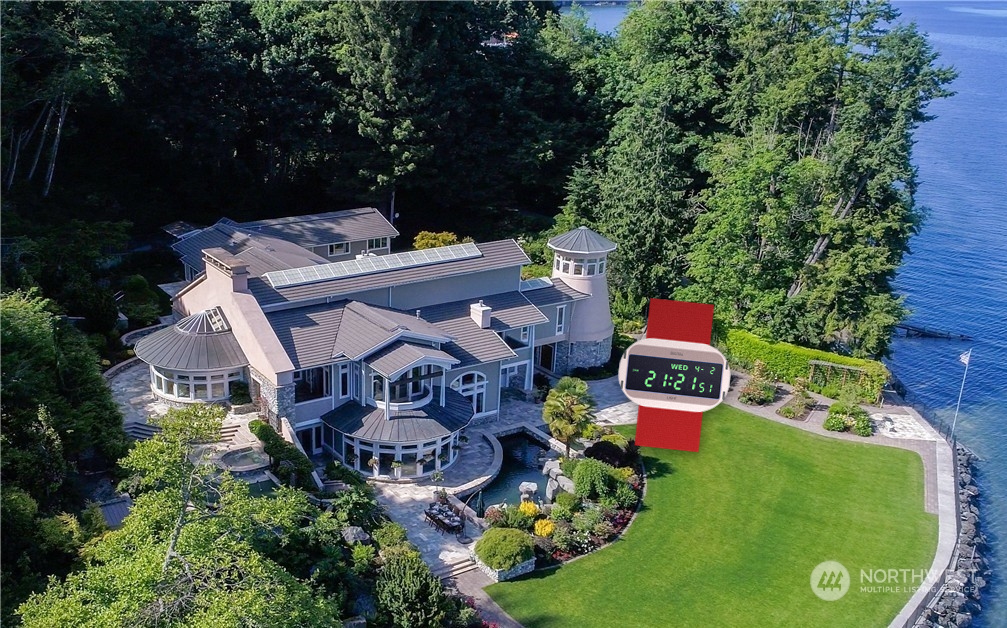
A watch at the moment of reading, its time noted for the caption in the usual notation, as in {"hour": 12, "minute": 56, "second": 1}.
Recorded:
{"hour": 21, "minute": 21, "second": 51}
